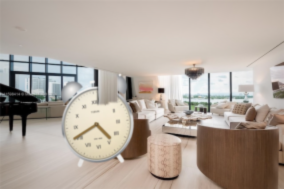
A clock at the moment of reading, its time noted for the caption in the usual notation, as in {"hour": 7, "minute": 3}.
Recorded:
{"hour": 4, "minute": 41}
